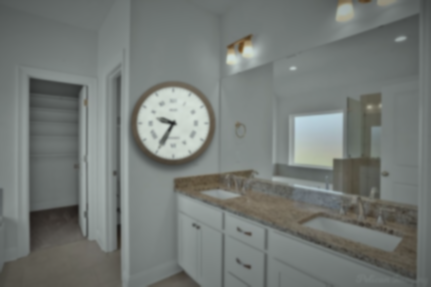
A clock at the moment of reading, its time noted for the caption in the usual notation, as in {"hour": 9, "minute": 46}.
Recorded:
{"hour": 9, "minute": 35}
